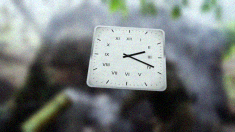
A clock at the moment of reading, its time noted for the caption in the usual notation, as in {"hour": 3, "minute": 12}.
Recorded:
{"hour": 2, "minute": 19}
